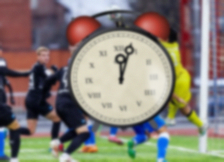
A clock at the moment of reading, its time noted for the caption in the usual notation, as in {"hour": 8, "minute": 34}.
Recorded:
{"hour": 12, "minute": 3}
